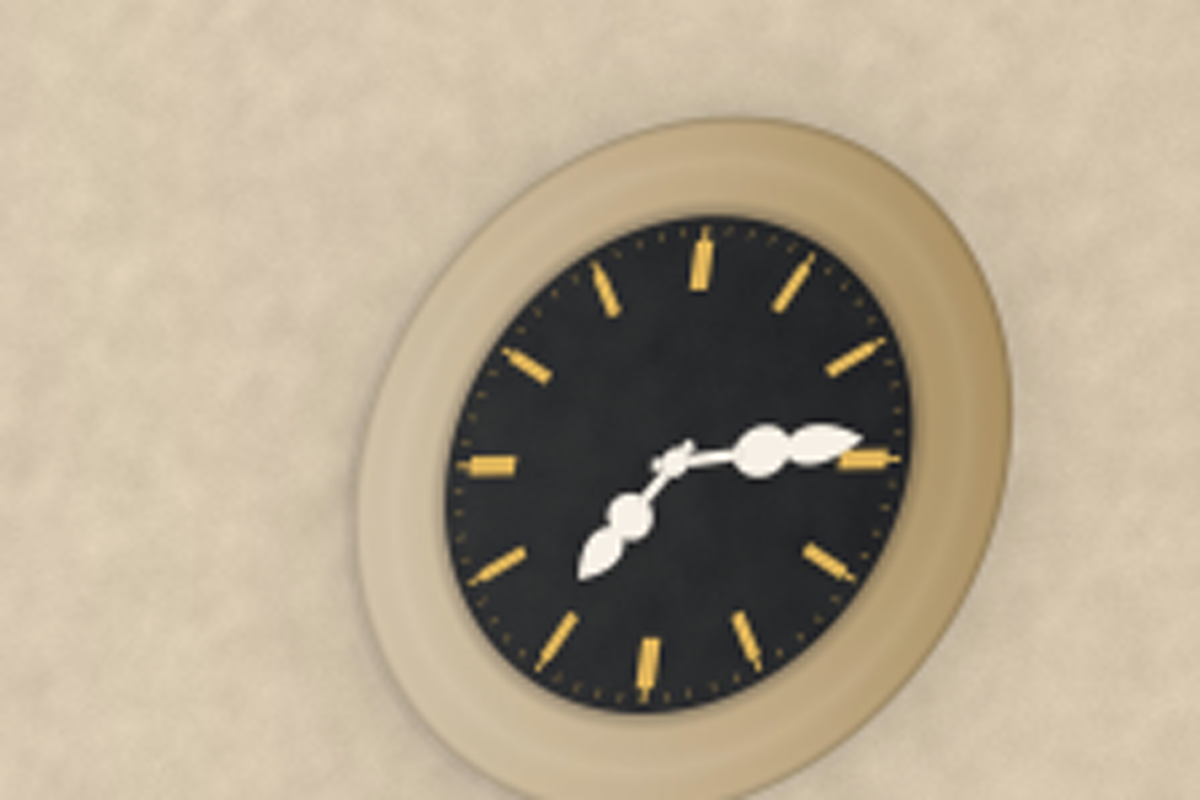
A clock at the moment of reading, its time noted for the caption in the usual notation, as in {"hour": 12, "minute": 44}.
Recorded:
{"hour": 7, "minute": 14}
